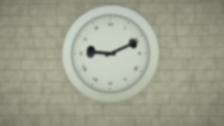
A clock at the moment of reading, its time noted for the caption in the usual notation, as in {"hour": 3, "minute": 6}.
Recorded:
{"hour": 9, "minute": 11}
